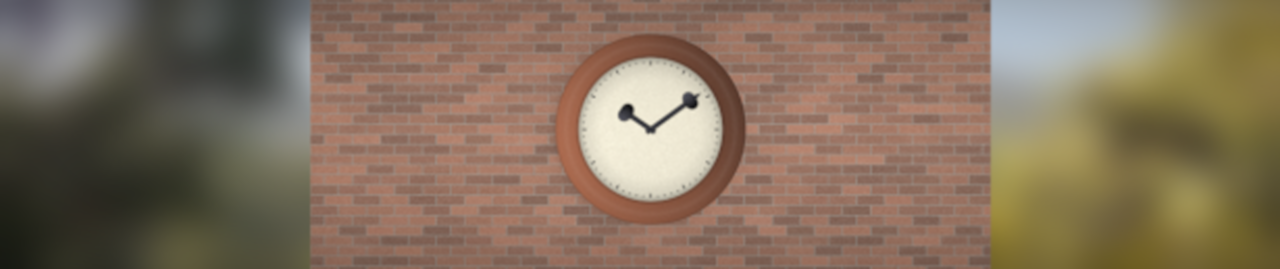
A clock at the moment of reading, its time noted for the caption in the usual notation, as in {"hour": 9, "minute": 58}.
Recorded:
{"hour": 10, "minute": 9}
